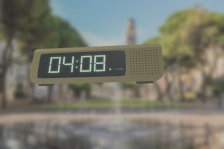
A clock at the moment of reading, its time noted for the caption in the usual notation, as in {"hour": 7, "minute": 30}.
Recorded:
{"hour": 4, "minute": 8}
